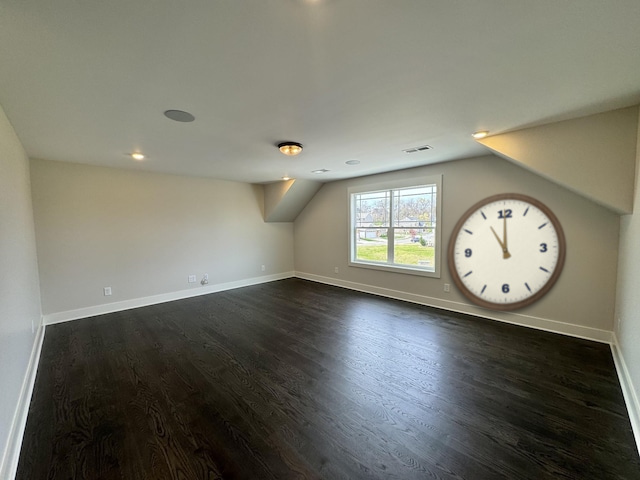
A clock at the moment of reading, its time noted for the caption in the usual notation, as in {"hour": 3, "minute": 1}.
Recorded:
{"hour": 11, "minute": 0}
